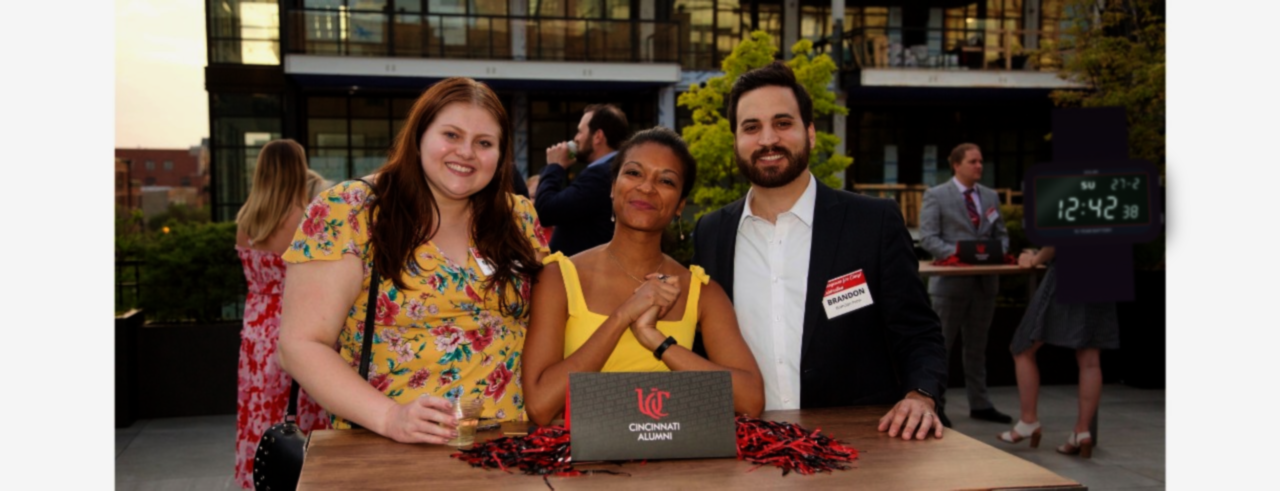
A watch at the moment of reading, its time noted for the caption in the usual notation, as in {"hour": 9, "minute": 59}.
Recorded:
{"hour": 12, "minute": 42}
